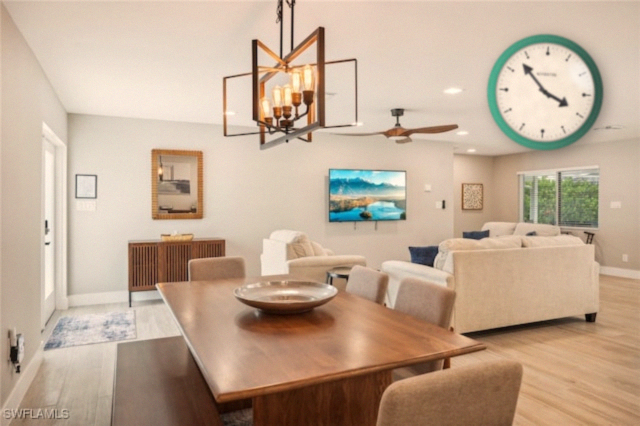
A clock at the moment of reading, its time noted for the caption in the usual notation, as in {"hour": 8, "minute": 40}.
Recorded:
{"hour": 3, "minute": 53}
